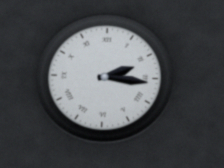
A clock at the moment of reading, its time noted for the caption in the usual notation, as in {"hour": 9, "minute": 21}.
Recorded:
{"hour": 2, "minute": 16}
